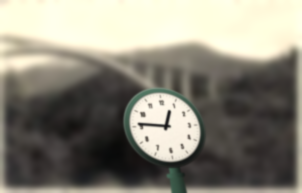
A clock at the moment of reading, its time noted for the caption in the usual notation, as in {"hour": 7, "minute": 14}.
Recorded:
{"hour": 12, "minute": 46}
